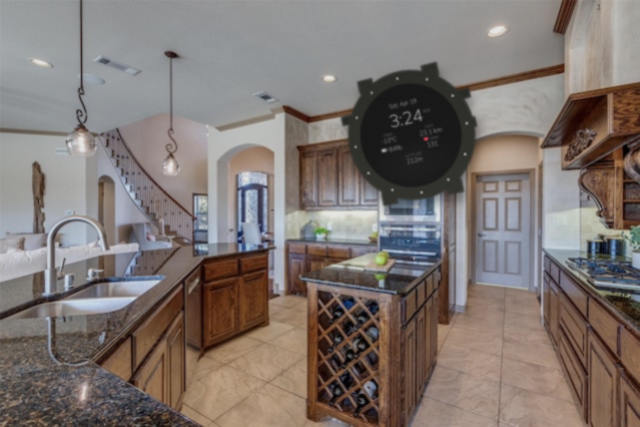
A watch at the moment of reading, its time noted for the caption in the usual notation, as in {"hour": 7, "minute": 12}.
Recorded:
{"hour": 3, "minute": 24}
